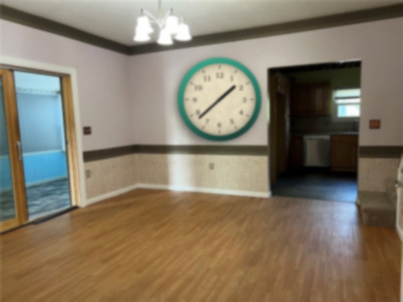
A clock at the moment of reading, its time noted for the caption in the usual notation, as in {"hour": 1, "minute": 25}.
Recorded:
{"hour": 1, "minute": 38}
